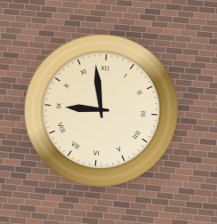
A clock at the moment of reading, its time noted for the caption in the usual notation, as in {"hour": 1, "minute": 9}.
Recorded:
{"hour": 8, "minute": 58}
